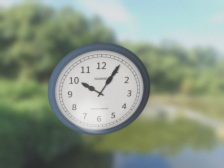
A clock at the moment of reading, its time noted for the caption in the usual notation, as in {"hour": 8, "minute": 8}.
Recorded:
{"hour": 10, "minute": 5}
